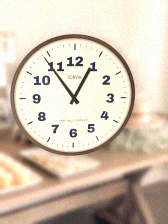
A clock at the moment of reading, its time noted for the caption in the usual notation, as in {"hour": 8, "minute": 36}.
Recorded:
{"hour": 12, "minute": 54}
